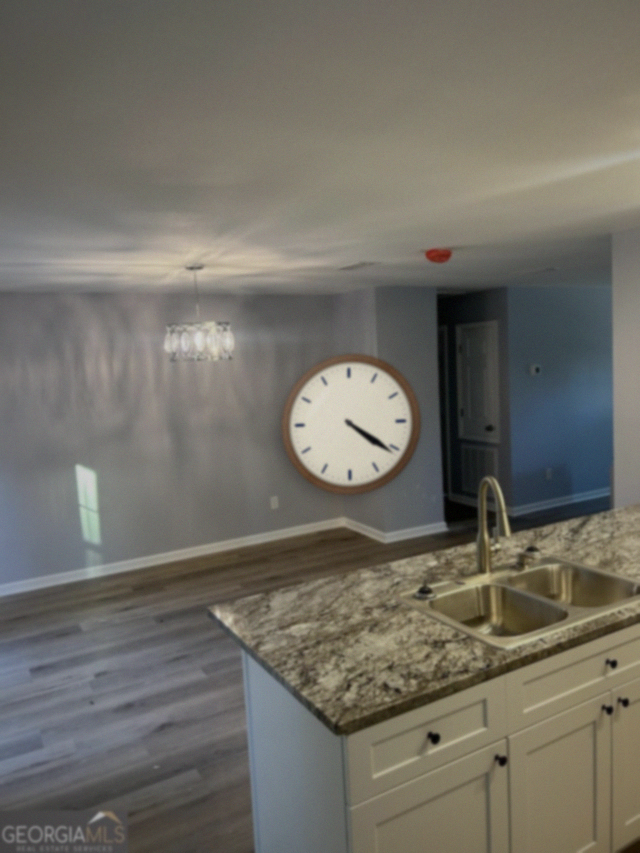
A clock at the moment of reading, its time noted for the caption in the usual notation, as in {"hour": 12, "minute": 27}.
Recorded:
{"hour": 4, "minute": 21}
